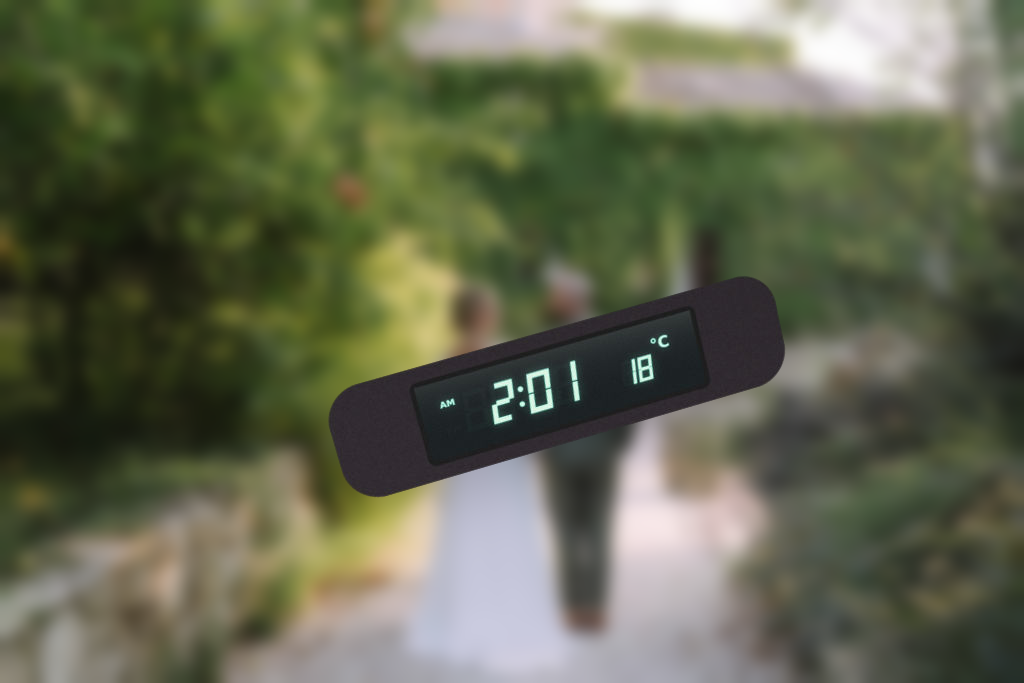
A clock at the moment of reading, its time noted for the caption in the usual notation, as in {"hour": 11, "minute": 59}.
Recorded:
{"hour": 2, "minute": 1}
